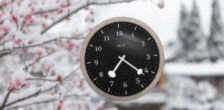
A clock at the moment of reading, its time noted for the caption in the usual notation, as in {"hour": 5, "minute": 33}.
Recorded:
{"hour": 7, "minute": 22}
